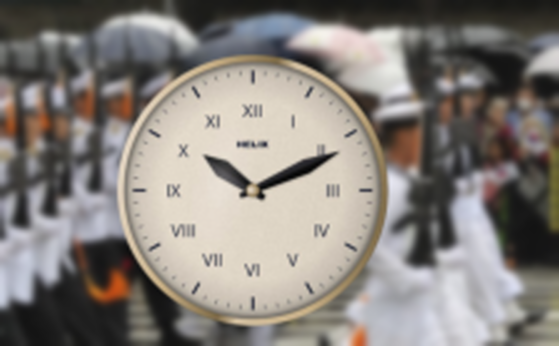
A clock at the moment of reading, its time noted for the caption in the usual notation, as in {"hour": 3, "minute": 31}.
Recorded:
{"hour": 10, "minute": 11}
